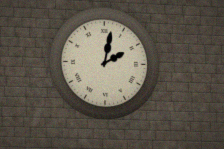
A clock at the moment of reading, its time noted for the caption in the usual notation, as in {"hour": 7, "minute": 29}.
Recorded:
{"hour": 2, "minute": 2}
